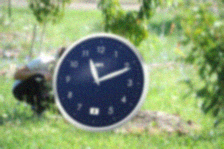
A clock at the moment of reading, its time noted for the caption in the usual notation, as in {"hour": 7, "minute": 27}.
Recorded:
{"hour": 11, "minute": 11}
